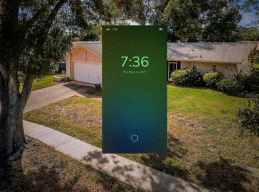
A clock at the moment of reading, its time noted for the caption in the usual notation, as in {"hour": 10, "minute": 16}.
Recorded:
{"hour": 7, "minute": 36}
